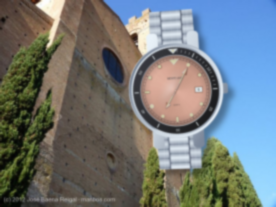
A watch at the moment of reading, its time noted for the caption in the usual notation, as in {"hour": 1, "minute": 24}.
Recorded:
{"hour": 7, "minute": 5}
